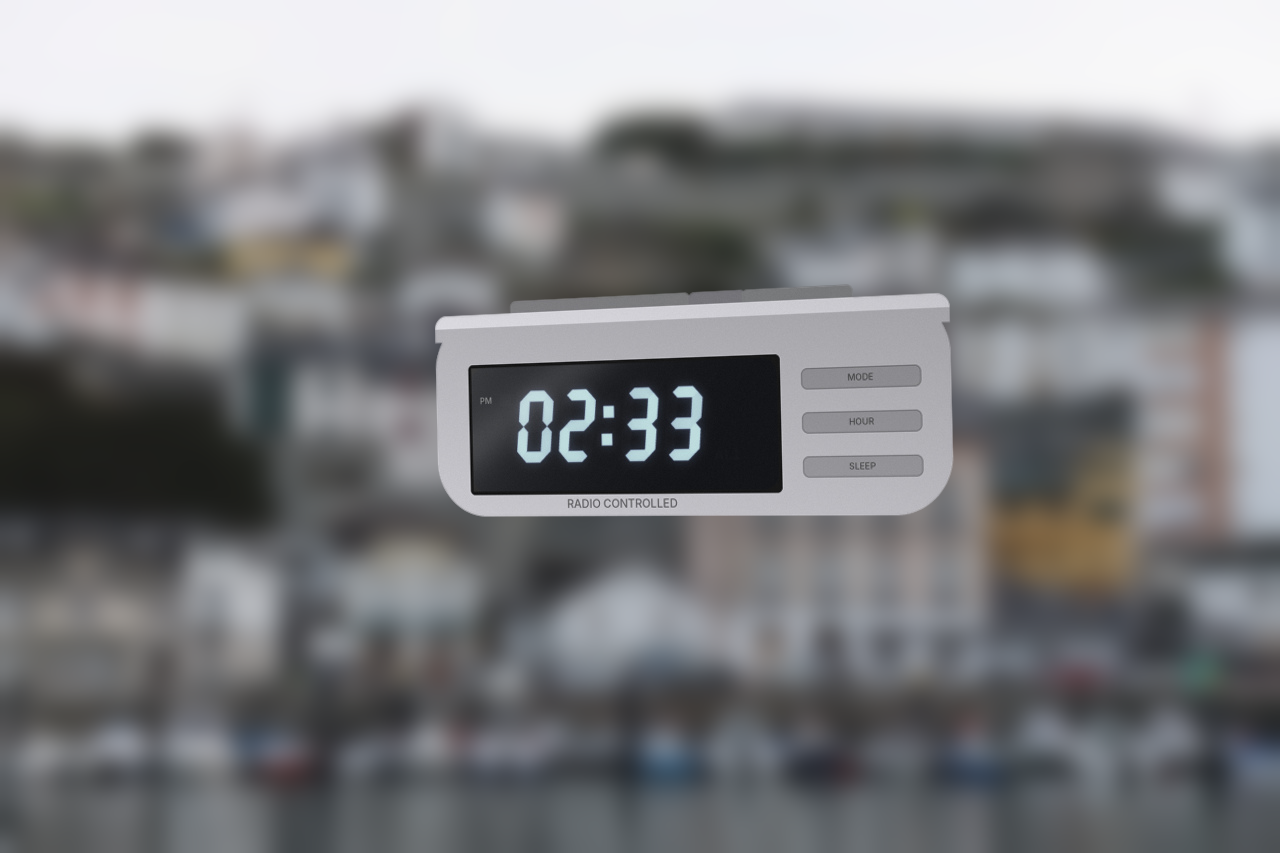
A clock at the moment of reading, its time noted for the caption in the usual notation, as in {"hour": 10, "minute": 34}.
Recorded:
{"hour": 2, "minute": 33}
